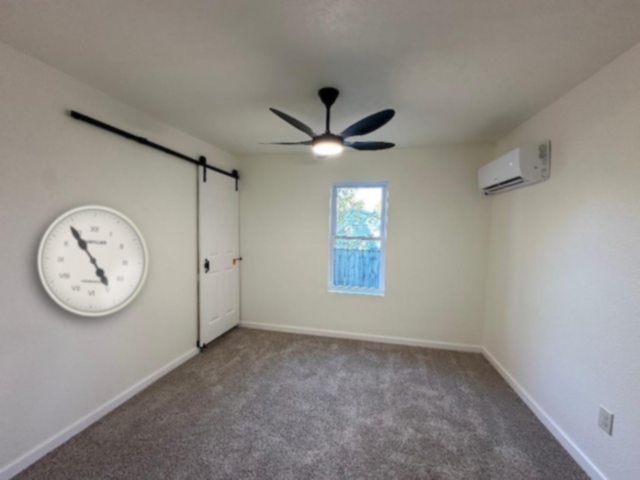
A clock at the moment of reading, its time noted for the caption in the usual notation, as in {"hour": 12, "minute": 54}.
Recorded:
{"hour": 4, "minute": 54}
